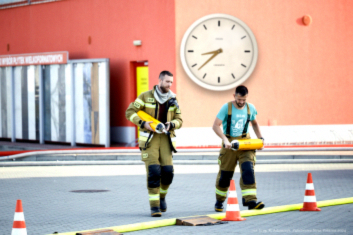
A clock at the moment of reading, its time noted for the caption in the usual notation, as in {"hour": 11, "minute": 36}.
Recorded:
{"hour": 8, "minute": 38}
